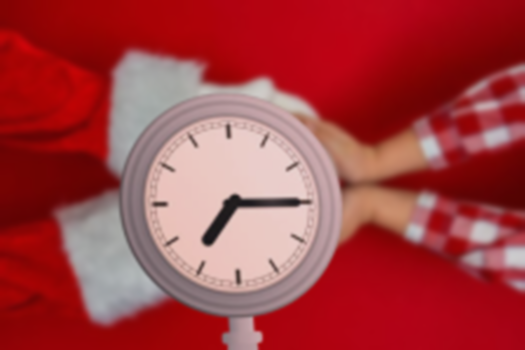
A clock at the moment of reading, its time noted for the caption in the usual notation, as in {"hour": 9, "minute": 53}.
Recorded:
{"hour": 7, "minute": 15}
